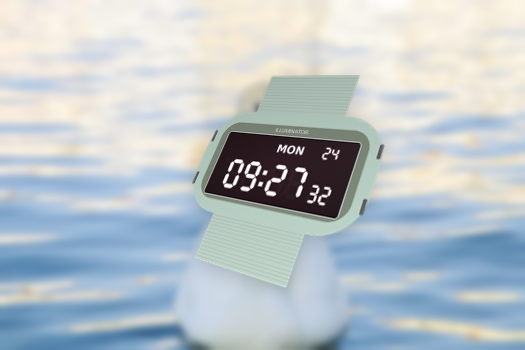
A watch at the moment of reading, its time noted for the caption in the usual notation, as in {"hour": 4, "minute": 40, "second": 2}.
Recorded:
{"hour": 9, "minute": 27, "second": 32}
